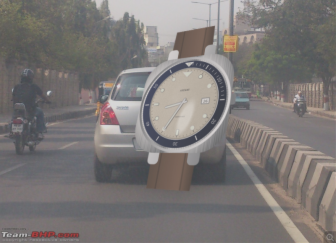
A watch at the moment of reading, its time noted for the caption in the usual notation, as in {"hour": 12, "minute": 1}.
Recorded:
{"hour": 8, "minute": 35}
